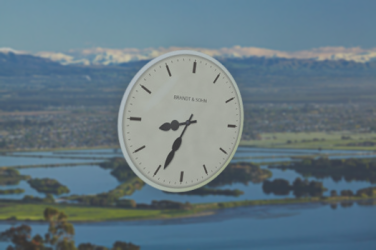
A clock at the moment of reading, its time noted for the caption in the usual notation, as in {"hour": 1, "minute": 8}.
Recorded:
{"hour": 8, "minute": 34}
